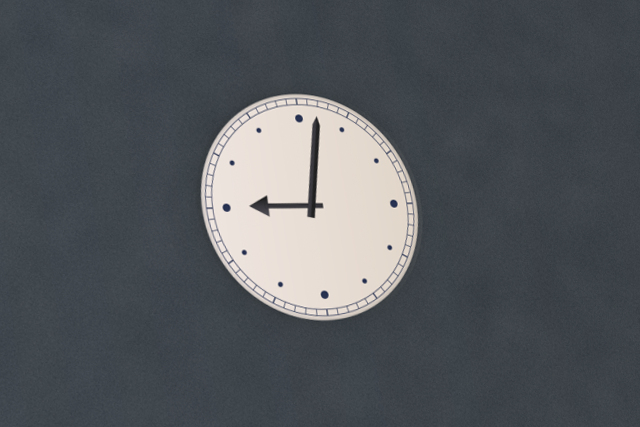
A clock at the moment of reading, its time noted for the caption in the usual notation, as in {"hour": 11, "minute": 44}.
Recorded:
{"hour": 9, "minute": 2}
